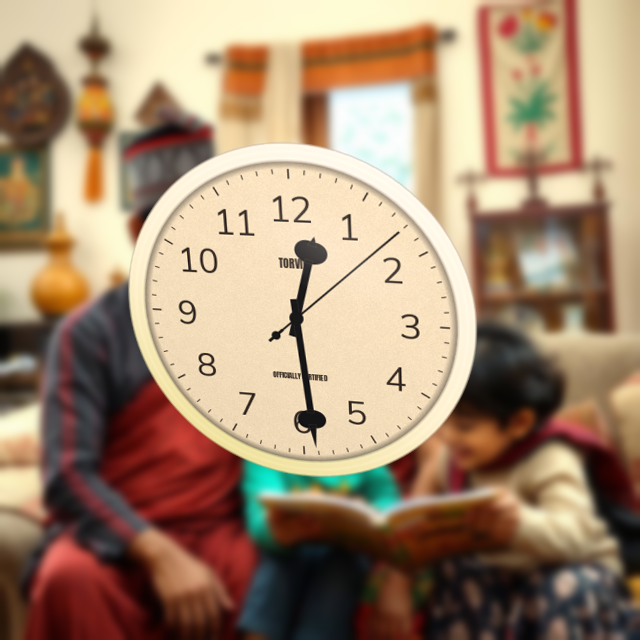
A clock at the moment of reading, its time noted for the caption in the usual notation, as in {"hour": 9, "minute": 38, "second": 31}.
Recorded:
{"hour": 12, "minute": 29, "second": 8}
